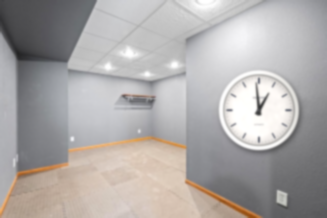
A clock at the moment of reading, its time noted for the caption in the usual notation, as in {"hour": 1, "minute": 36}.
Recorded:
{"hour": 12, "minute": 59}
